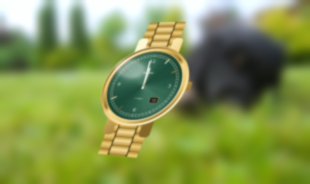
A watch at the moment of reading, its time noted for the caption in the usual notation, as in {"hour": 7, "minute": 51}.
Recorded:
{"hour": 11, "minute": 59}
